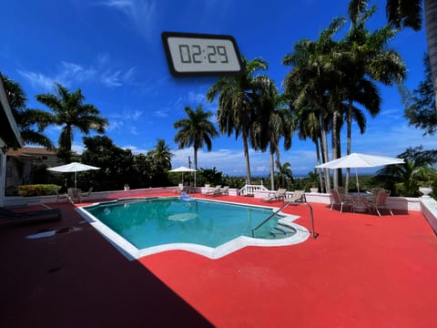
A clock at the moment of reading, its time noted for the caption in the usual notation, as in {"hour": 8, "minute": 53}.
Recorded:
{"hour": 2, "minute": 29}
